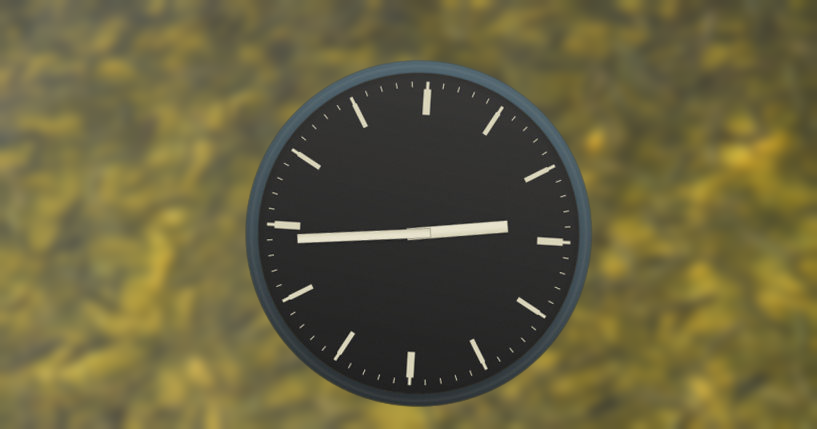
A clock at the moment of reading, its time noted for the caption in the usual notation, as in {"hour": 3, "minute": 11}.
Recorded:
{"hour": 2, "minute": 44}
